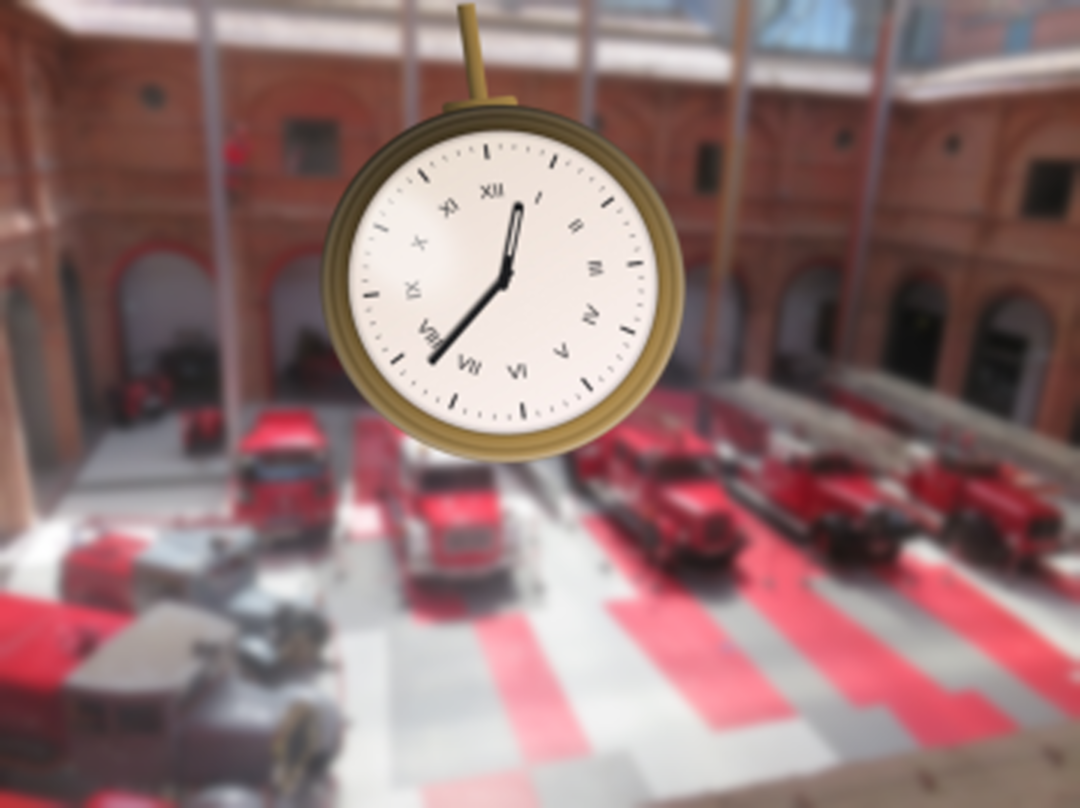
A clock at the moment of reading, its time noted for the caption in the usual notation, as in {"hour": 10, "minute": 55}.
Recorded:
{"hour": 12, "minute": 38}
